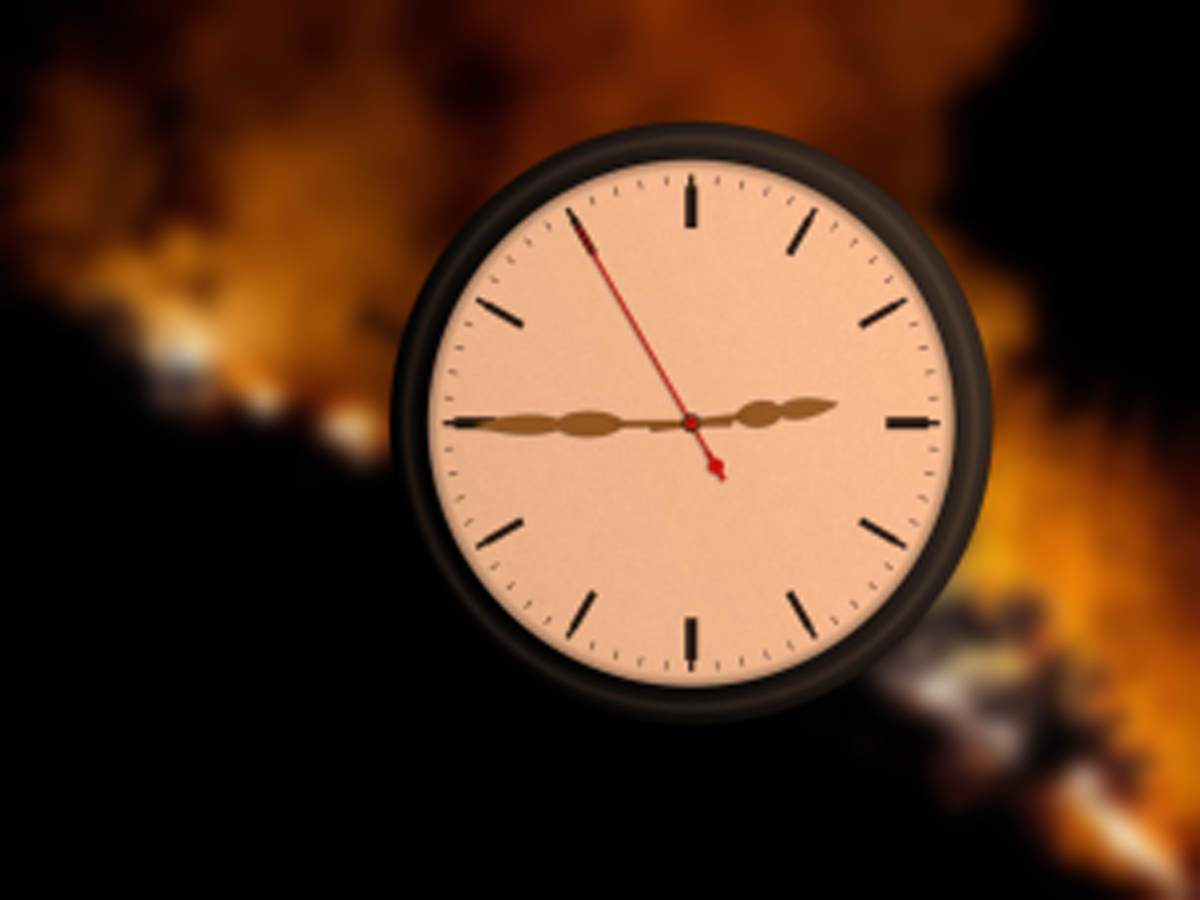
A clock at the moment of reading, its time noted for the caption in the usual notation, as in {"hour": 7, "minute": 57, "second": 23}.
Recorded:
{"hour": 2, "minute": 44, "second": 55}
